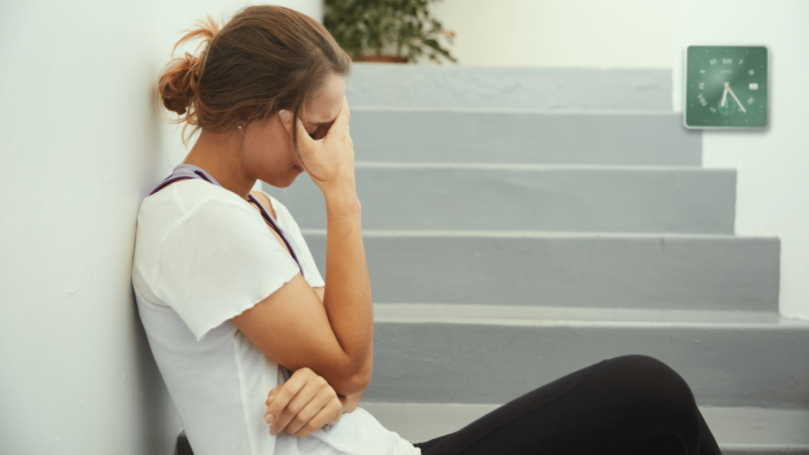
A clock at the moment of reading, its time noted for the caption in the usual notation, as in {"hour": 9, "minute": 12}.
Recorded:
{"hour": 6, "minute": 24}
